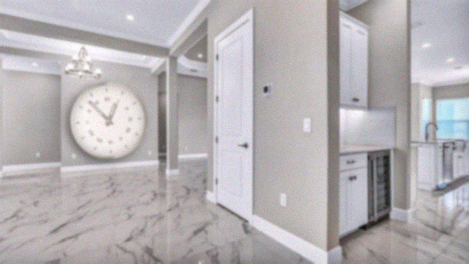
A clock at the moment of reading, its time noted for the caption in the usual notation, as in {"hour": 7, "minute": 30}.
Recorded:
{"hour": 12, "minute": 53}
